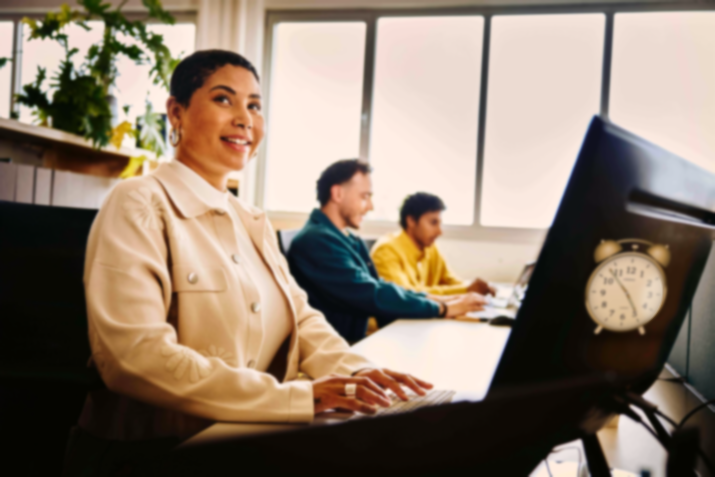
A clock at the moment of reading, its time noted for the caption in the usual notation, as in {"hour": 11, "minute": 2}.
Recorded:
{"hour": 4, "minute": 53}
